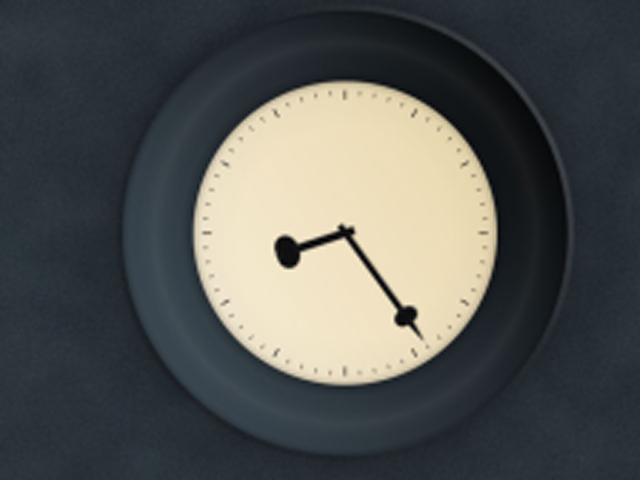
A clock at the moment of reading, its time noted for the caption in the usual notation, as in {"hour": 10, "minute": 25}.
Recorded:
{"hour": 8, "minute": 24}
